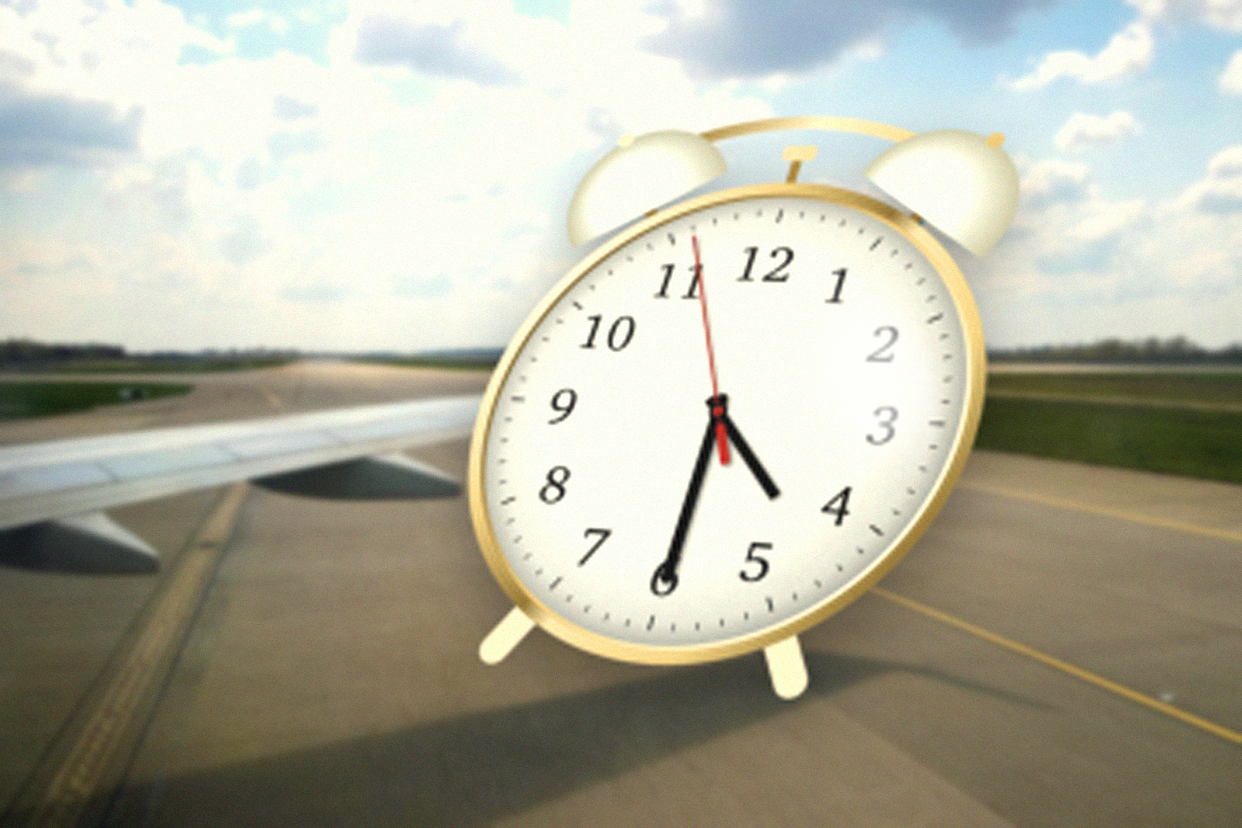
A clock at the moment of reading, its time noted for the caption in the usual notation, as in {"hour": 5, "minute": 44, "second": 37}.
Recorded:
{"hour": 4, "minute": 29, "second": 56}
